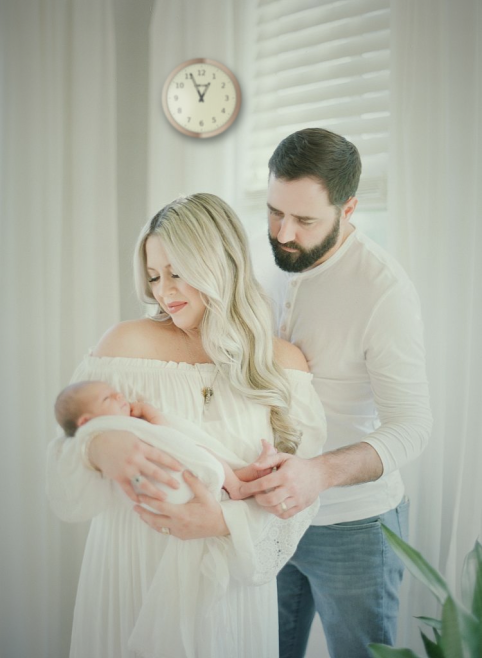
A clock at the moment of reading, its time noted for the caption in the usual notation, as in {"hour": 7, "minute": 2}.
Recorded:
{"hour": 12, "minute": 56}
